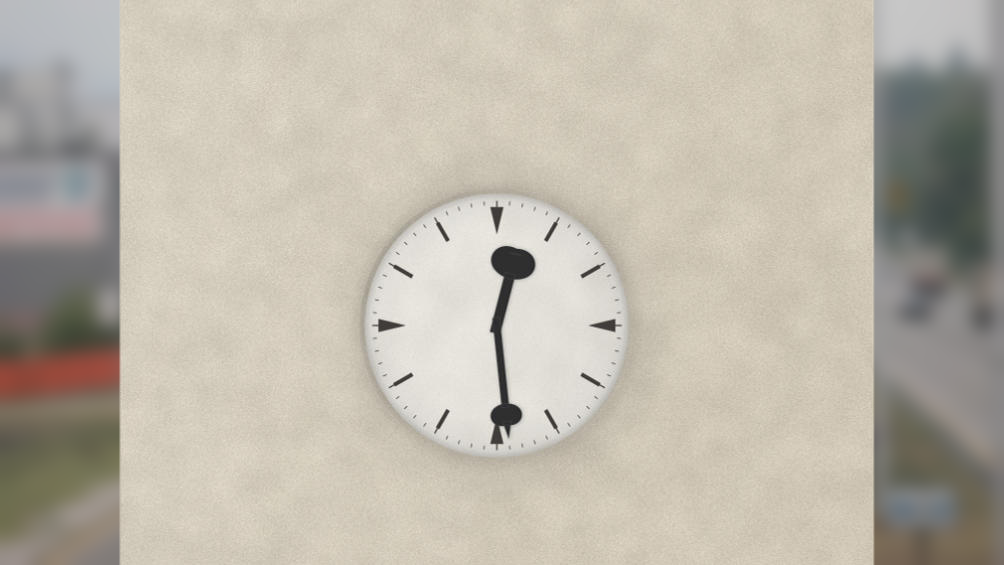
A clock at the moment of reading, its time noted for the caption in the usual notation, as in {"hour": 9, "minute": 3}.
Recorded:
{"hour": 12, "minute": 29}
